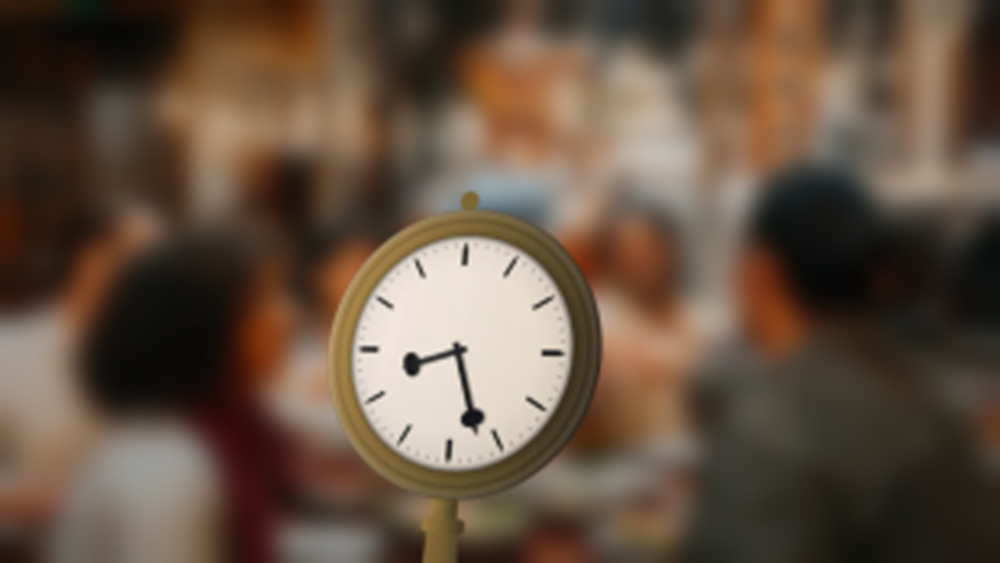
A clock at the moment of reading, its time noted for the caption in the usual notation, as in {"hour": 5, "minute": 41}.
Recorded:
{"hour": 8, "minute": 27}
